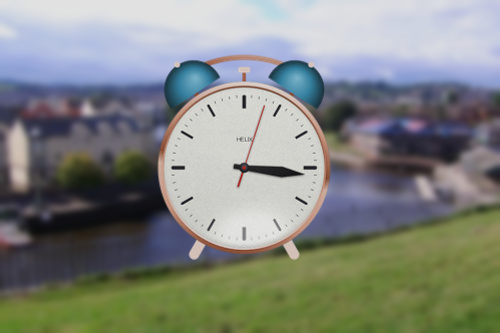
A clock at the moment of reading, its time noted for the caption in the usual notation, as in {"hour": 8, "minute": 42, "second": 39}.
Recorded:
{"hour": 3, "minute": 16, "second": 3}
